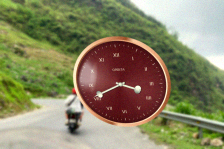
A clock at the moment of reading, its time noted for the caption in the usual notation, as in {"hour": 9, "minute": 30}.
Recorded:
{"hour": 3, "minute": 41}
